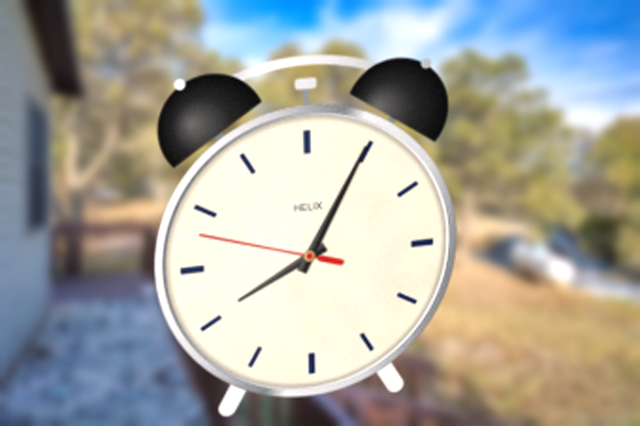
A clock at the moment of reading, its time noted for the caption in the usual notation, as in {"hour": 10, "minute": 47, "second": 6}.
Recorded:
{"hour": 8, "minute": 4, "second": 48}
